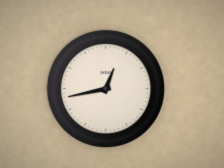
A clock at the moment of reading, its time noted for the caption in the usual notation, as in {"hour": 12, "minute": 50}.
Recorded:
{"hour": 12, "minute": 43}
